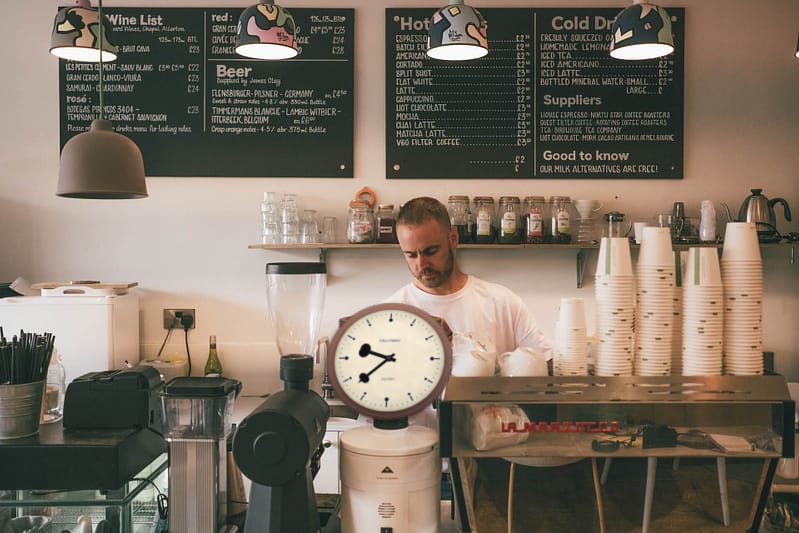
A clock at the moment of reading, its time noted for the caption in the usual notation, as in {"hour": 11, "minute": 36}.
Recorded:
{"hour": 9, "minute": 38}
